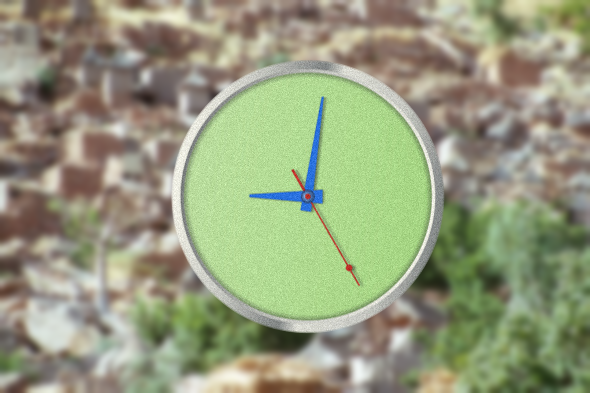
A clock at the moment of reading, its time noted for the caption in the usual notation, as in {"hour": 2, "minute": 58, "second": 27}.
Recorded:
{"hour": 9, "minute": 1, "second": 25}
